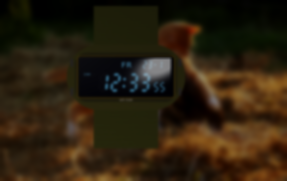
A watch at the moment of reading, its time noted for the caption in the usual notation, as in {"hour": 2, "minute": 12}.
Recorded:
{"hour": 12, "minute": 33}
